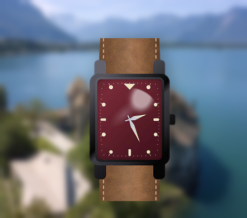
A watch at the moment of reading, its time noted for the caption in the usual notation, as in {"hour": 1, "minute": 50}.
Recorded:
{"hour": 2, "minute": 26}
